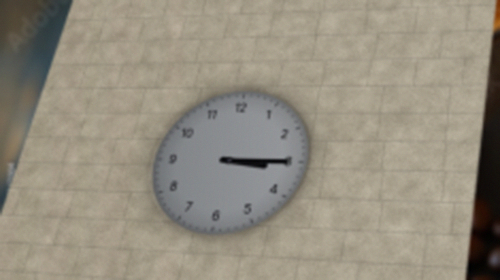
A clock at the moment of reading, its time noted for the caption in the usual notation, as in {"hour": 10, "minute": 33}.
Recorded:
{"hour": 3, "minute": 15}
